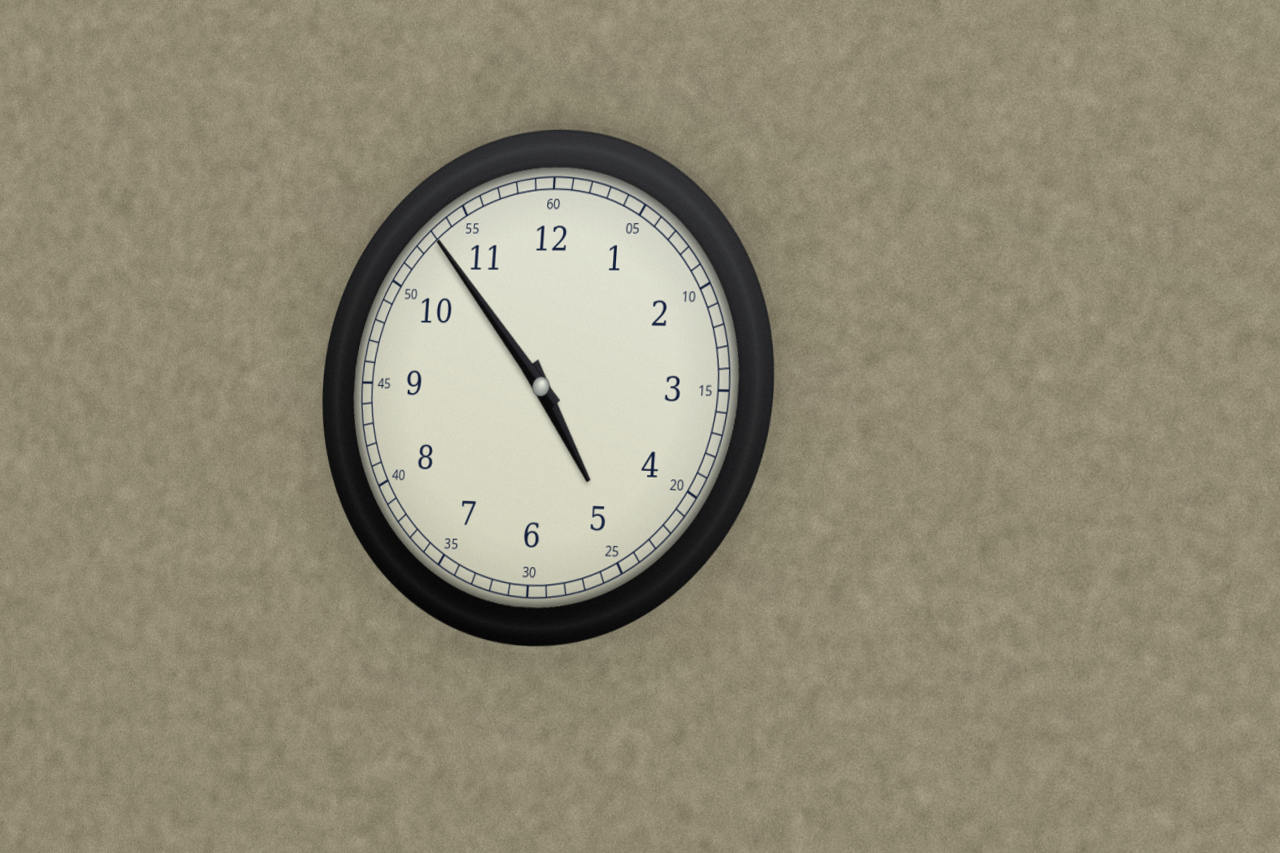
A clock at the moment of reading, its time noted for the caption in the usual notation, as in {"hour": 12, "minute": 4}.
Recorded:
{"hour": 4, "minute": 53}
